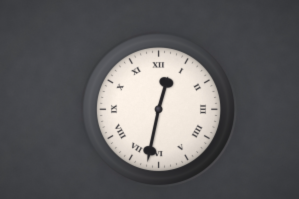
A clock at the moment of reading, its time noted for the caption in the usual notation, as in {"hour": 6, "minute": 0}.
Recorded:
{"hour": 12, "minute": 32}
